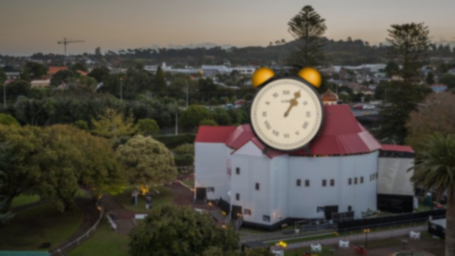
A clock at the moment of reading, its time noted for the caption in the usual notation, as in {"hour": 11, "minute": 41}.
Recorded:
{"hour": 1, "minute": 5}
